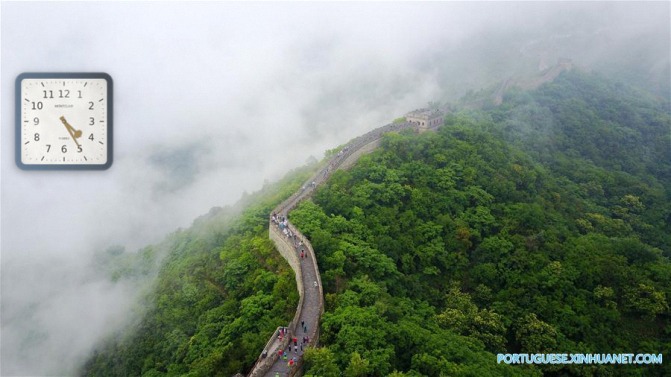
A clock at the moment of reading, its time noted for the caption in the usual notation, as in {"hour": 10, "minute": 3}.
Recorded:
{"hour": 4, "minute": 25}
